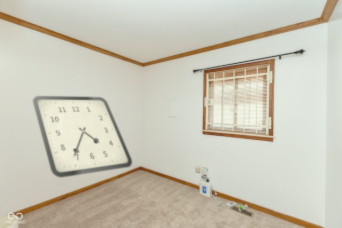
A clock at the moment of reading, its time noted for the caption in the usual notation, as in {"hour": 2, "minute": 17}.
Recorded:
{"hour": 4, "minute": 36}
